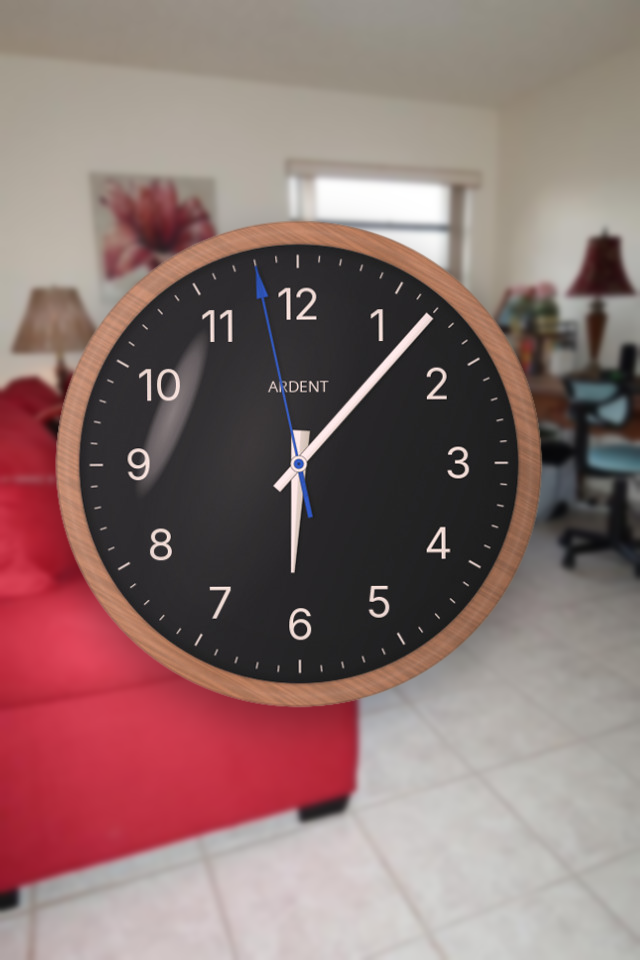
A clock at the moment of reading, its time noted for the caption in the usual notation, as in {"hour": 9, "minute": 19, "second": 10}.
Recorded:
{"hour": 6, "minute": 6, "second": 58}
